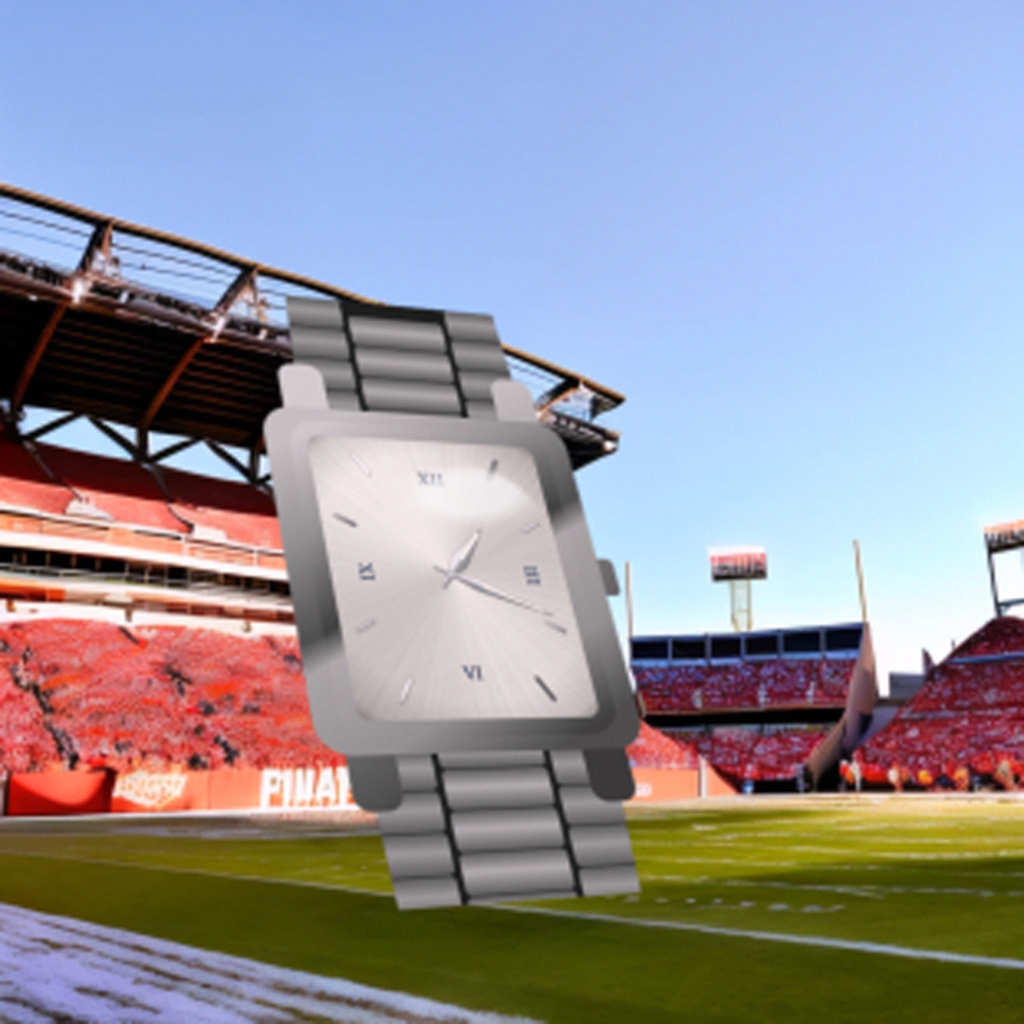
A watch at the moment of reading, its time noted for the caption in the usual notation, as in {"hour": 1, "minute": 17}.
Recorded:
{"hour": 1, "minute": 19}
